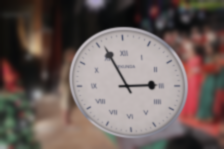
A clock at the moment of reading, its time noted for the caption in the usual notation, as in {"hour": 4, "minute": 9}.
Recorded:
{"hour": 2, "minute": 56}
